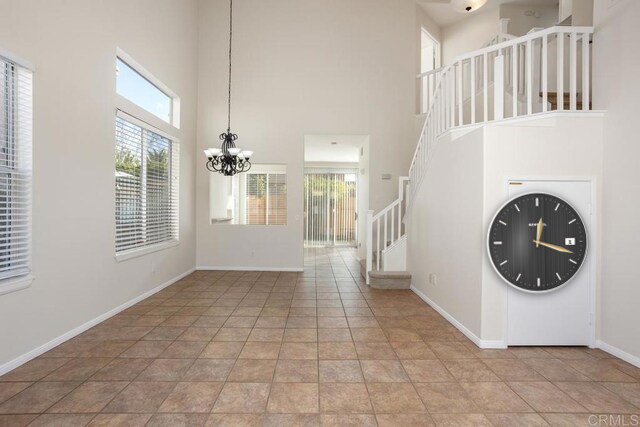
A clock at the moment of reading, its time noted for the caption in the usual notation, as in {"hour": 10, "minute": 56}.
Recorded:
{"hour": 12, "minute": 18}
